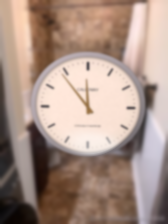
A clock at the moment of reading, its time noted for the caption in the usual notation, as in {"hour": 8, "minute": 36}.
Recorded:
{"hour": 11, "minute": 54}
